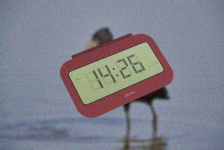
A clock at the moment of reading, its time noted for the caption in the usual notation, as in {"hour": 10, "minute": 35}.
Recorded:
{"hour": 14, "minute": 26}
